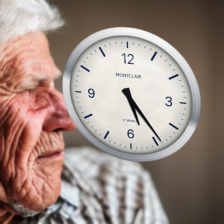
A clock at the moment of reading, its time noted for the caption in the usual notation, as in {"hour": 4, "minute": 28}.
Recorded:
{"hour": 5, "minute": 24}
